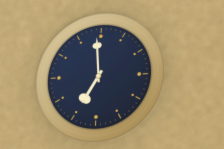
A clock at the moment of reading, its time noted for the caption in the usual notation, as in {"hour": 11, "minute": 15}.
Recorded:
{"hour": 6, "minute": 59}
